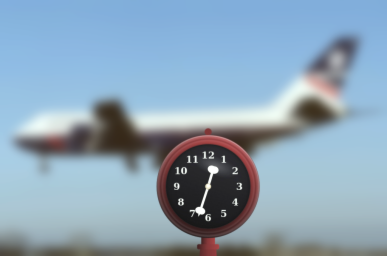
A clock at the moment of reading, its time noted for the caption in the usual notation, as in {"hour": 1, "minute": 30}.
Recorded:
{"hour": 12, "minute": 33}
